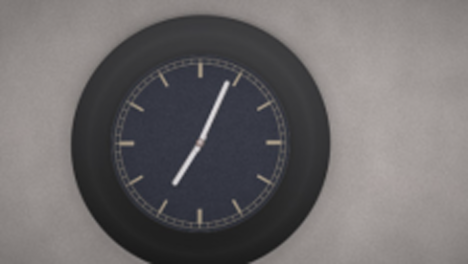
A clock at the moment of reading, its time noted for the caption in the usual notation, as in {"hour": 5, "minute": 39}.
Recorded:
{"hour": 7, "minute": 4}
